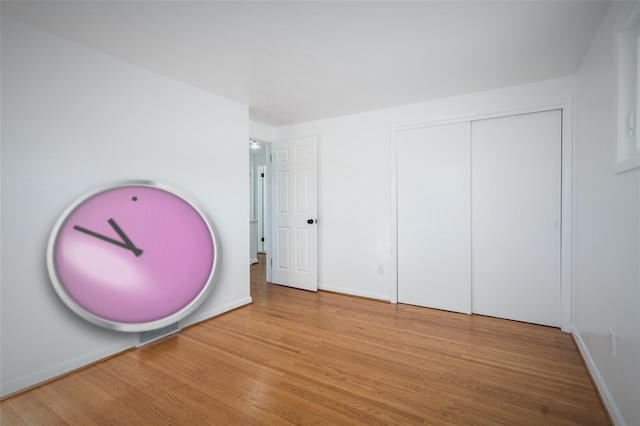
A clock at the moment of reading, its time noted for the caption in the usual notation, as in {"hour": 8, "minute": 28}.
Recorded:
{"hour": 10, "minute": 49}
